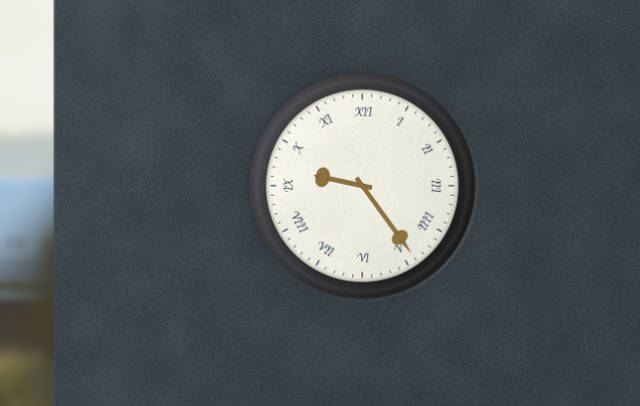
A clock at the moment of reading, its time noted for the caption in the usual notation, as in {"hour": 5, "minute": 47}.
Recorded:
{"hour": 9, "minute": 24}
